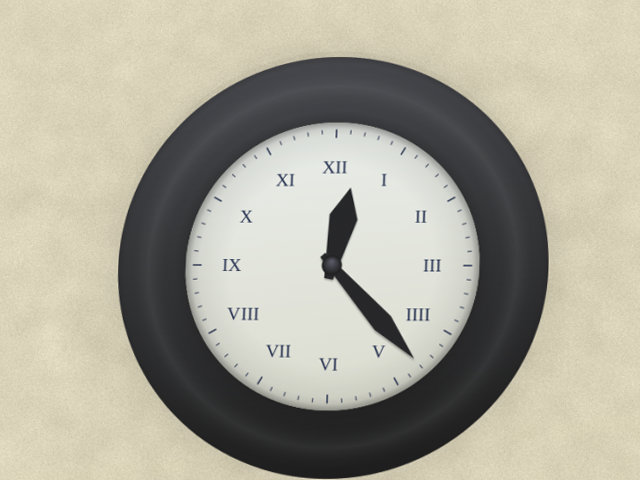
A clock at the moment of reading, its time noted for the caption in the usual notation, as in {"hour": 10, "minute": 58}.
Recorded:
{"hour": 12, "minute": 23}
